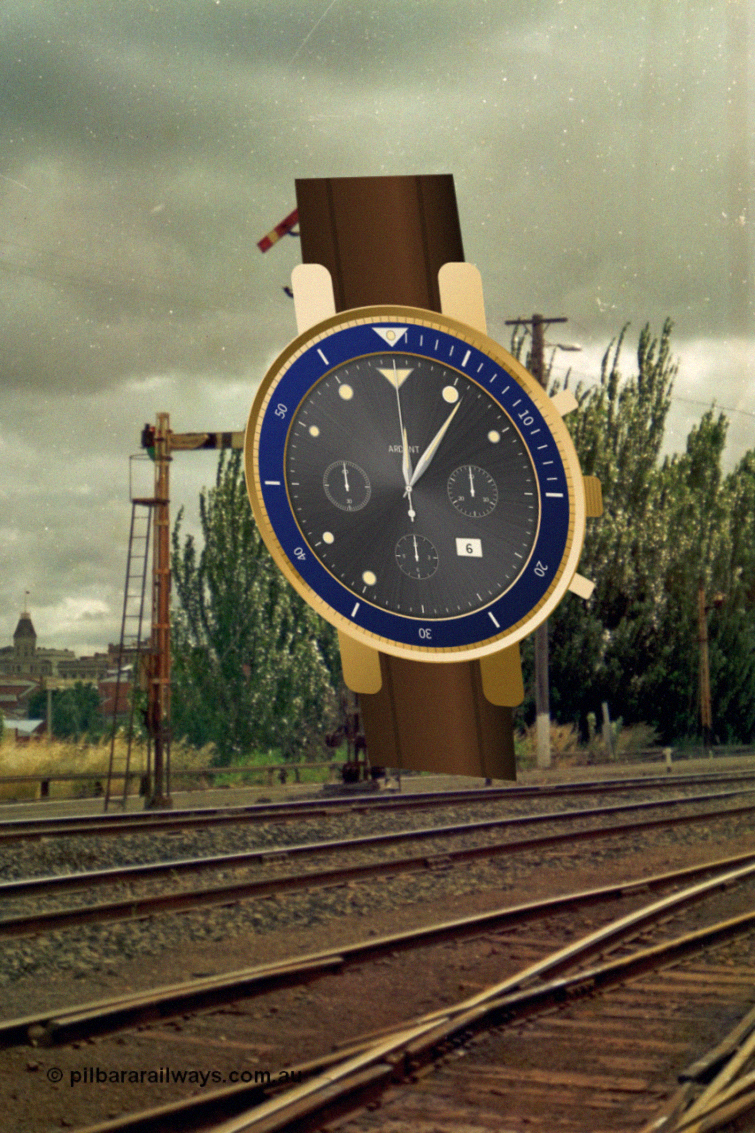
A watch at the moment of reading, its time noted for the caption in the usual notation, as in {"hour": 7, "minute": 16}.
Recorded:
{"hour": 12, "minute": 6}
